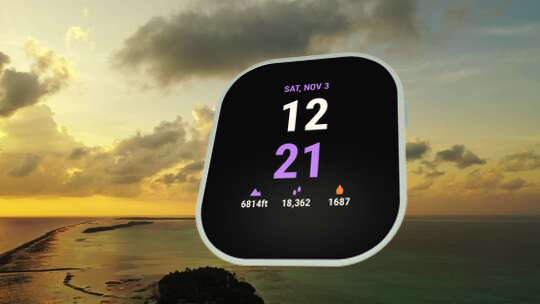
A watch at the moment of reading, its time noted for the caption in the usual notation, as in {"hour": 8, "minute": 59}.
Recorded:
{"hour": 12, "minute": 21}
